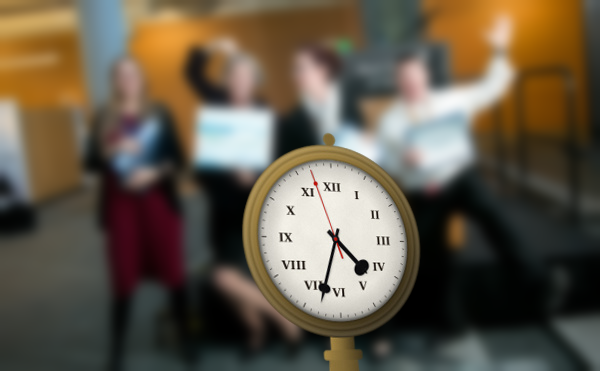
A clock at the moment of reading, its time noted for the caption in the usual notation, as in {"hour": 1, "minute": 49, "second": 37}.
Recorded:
{"hour": 4, "minute": 32, "second": 57}
